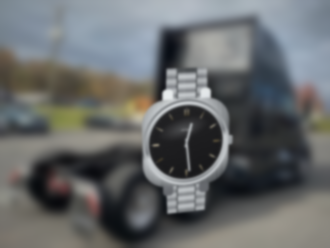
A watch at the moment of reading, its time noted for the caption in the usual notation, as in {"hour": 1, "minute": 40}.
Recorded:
{"hour": 12, "minute": 29}
